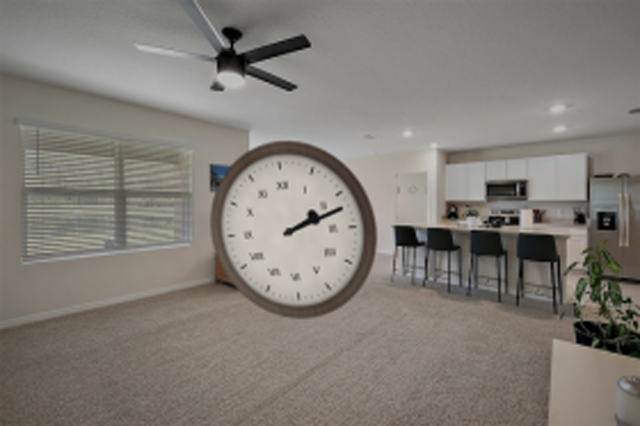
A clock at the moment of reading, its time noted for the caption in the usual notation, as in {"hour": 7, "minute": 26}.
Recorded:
{"hour": 2, "minute": 12}
